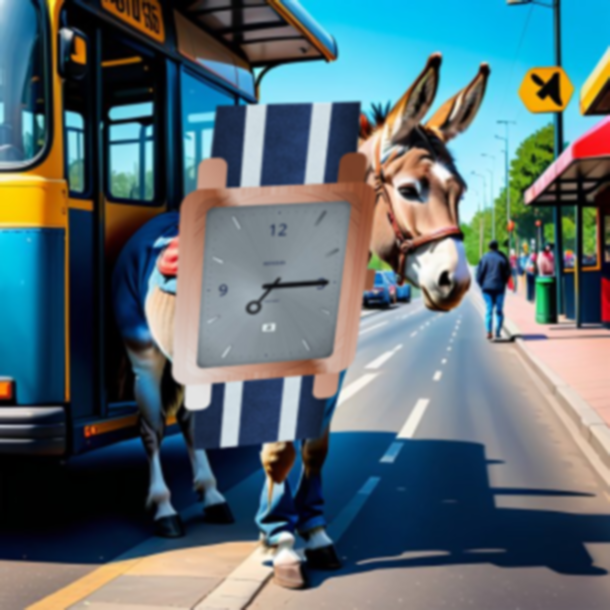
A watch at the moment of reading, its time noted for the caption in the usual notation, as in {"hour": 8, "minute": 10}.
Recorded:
{"hour": 7, "minute": 15}
